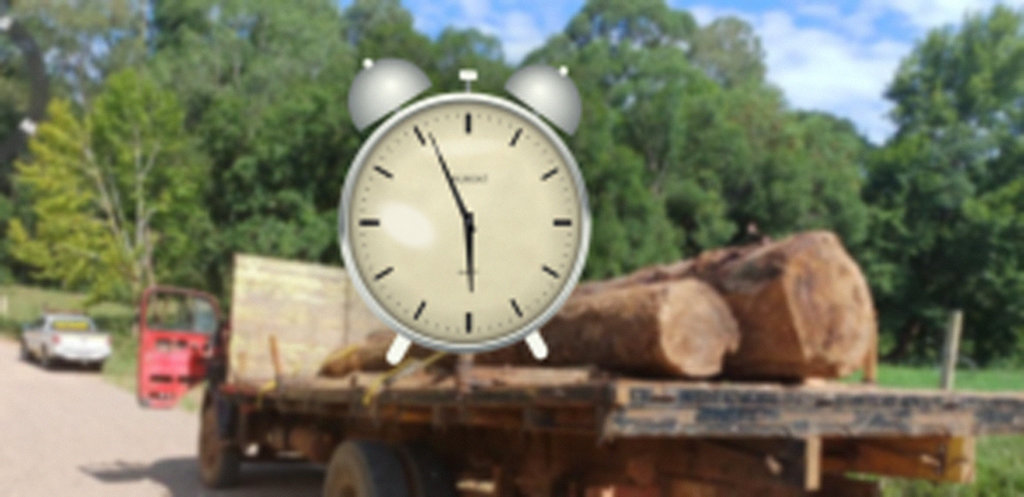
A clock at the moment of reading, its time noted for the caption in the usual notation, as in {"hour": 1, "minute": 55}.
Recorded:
{"hour": 5, "minute": 56}
